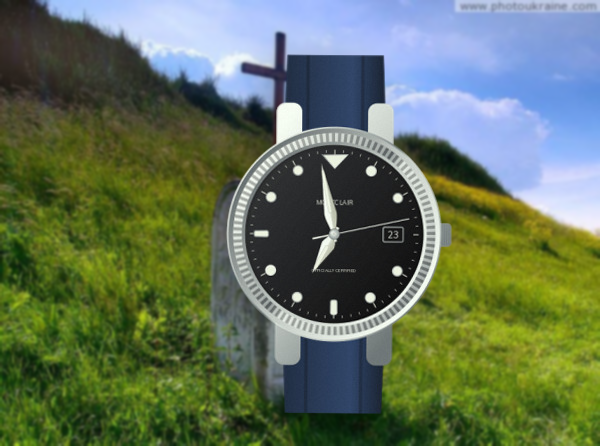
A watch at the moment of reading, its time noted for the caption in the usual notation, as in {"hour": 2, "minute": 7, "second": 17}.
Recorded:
{"hour": 6, "minute": 58, "second": 13}
